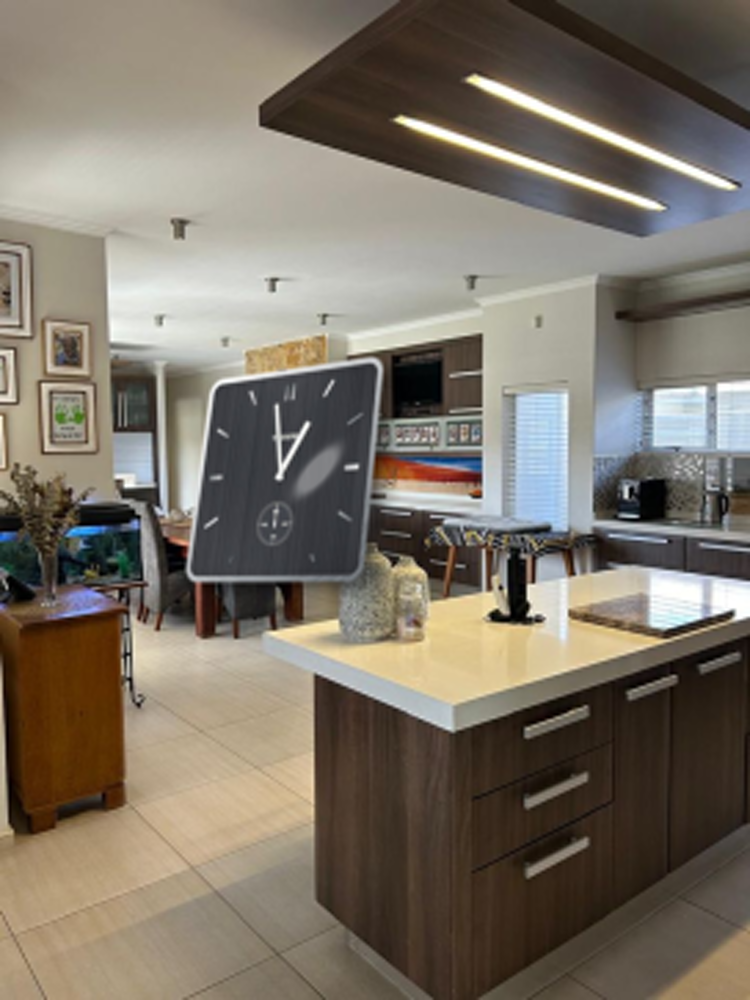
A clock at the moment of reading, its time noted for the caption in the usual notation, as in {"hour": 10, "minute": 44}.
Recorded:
{"hour": 12, "minute": 58}
